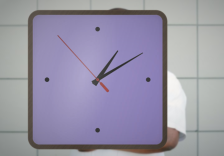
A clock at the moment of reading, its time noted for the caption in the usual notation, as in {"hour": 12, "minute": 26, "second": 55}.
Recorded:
{"hour": 1, "minute": 9, "second": 53}
